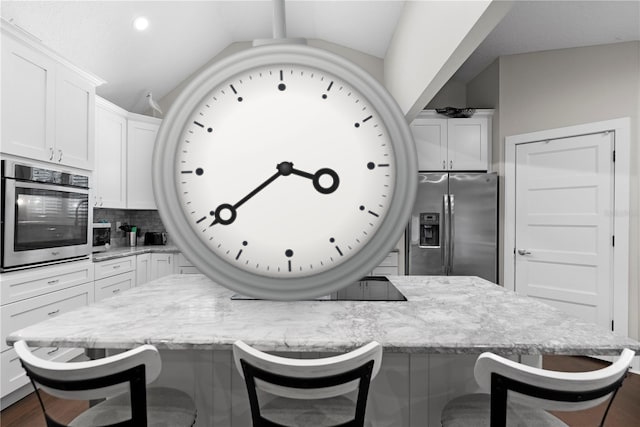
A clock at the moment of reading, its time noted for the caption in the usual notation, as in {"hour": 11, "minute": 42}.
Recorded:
{"hour": 3, "minute": 39}
